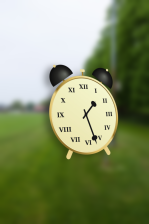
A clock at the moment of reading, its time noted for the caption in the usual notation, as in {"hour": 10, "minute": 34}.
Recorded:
{"hour": 1, "minute": 27}
